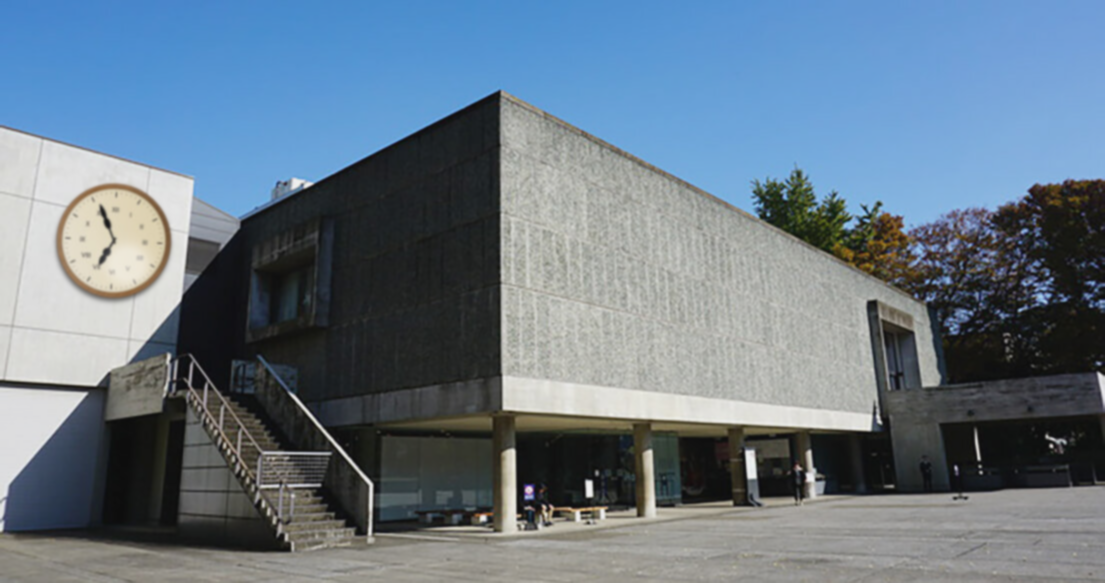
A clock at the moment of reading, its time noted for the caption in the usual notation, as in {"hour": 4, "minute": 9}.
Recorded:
{"hour": 6, "minute": 56}
